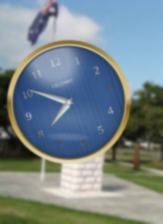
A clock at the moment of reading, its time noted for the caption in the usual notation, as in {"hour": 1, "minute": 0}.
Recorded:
{"hour": 7, "minute": 51}
